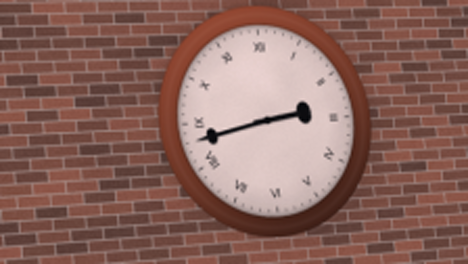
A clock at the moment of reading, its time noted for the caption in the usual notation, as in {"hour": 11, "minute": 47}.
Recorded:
{"hour": 2, "minute": 43}
